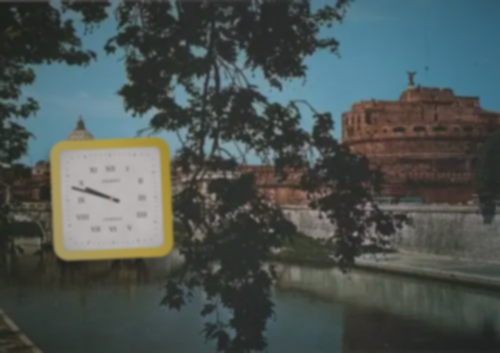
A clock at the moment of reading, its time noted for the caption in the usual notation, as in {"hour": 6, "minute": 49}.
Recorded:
{"hour": 9, "minute": 48}
